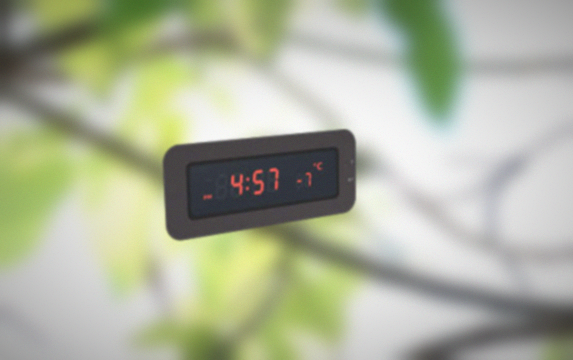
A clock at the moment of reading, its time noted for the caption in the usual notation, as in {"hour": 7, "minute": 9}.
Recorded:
{"hour": 4, "minute": 57}
